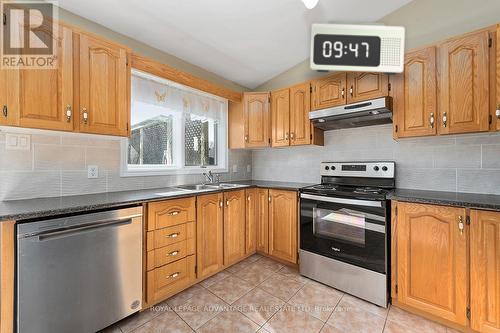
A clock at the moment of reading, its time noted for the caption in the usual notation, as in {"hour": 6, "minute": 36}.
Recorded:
{"hour": 9, "minute": 47}
